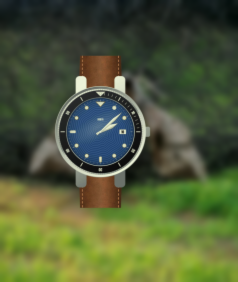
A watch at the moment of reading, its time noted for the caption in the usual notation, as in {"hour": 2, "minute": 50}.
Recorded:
{"hour": 2, "minute": 8}
